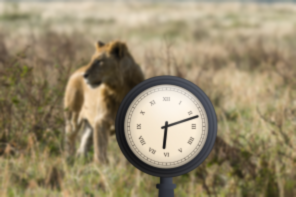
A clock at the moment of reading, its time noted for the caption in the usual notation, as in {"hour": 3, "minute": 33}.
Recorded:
{"hour": 6, "minute": 12}
